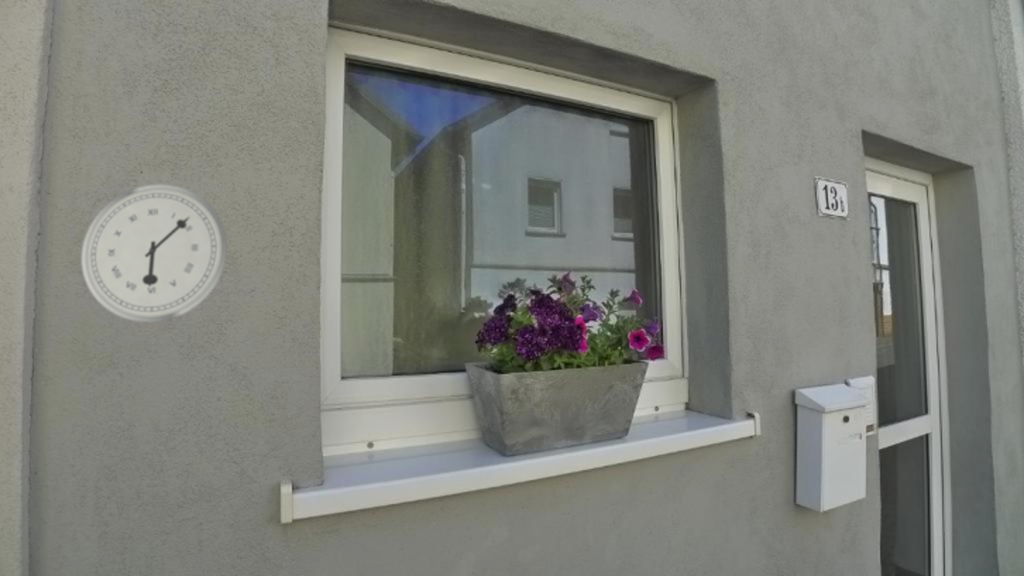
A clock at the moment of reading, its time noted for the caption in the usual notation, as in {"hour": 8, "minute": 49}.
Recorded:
{"hour": 6, "minute": 8}
